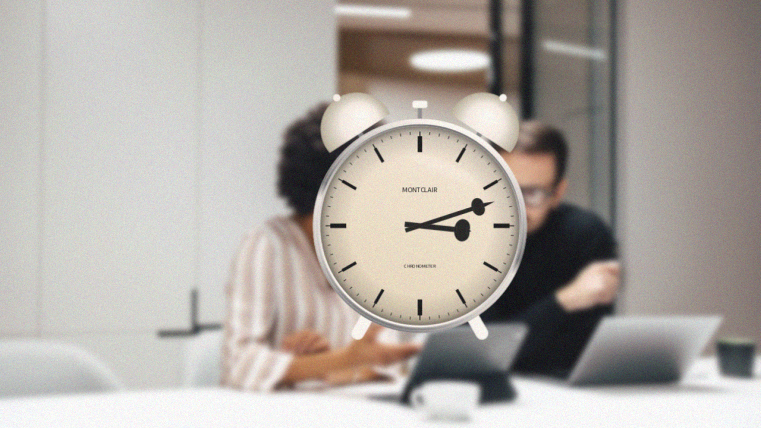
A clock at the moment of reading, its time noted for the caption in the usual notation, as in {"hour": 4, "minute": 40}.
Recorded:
{"hour": 3, "minute": 12}
